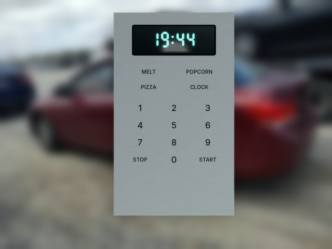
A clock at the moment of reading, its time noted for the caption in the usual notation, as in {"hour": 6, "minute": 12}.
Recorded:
{"hour": 19, "minute": 44}
